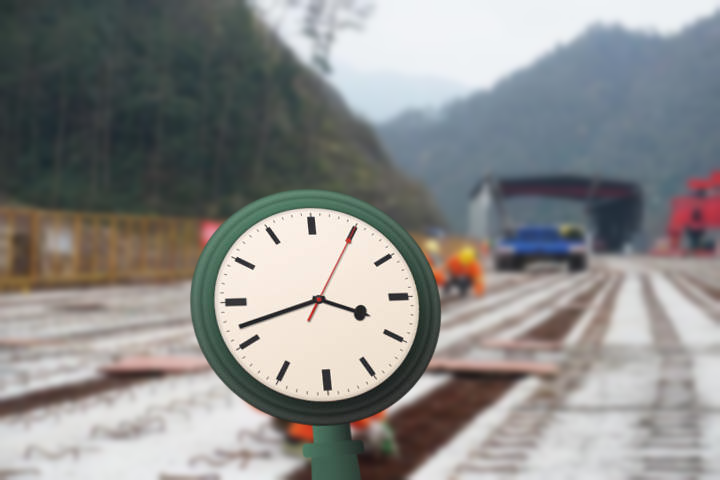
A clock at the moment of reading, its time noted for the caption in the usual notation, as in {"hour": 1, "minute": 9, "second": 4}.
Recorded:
{"hour": 3, "minute": 42, "second": 5}
